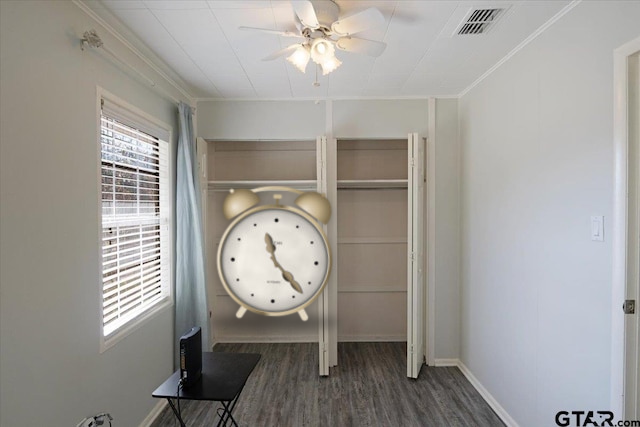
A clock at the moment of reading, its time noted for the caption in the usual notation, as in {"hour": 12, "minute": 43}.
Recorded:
{"hour": 11, "minute": 23}
